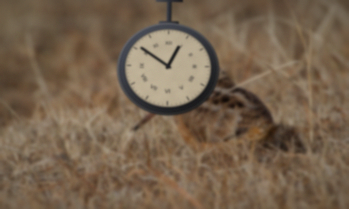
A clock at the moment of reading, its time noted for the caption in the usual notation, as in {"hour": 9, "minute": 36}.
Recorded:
{"hour": 12, "minute": 51}
